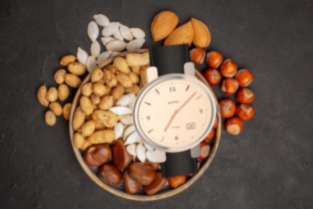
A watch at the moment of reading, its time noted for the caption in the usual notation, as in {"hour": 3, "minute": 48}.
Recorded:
{"hour": 7, "minute": 8}
